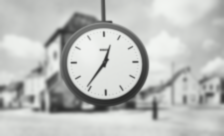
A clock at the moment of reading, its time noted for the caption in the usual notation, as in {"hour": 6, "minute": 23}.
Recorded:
{"hour": 12, "minute": 36}
